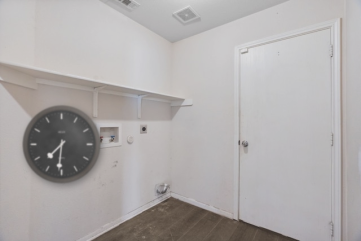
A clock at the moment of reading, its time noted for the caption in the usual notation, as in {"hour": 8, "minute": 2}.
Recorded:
{"hour": 7, "minute": 31}
